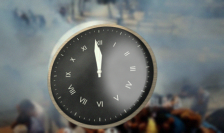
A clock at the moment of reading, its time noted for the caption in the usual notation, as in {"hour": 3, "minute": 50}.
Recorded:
{"hour": 11, "minute": 59}
